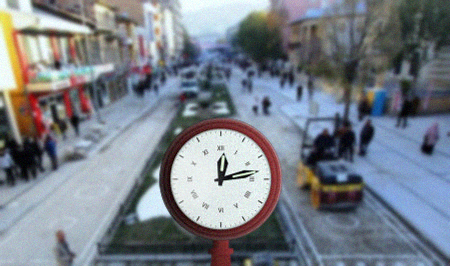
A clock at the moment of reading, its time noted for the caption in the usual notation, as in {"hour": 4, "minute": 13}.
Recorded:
{"hour": 12, "minute": 13}
